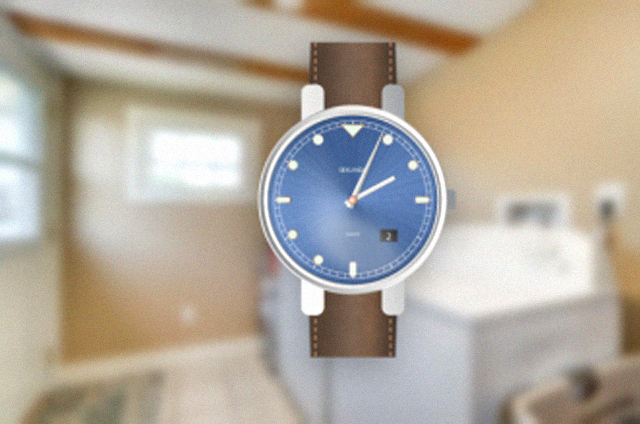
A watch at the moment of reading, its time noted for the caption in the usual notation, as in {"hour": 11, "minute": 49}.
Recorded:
{"hour": 2, "minute": 4}
